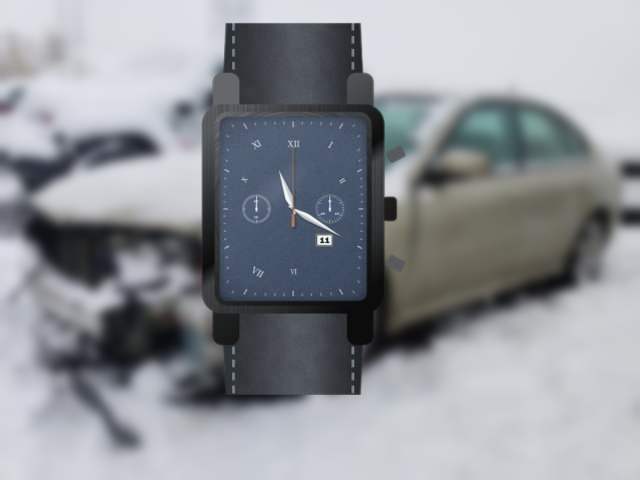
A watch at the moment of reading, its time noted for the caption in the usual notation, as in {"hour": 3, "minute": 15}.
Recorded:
{"hour": 11, "minute": 20}
